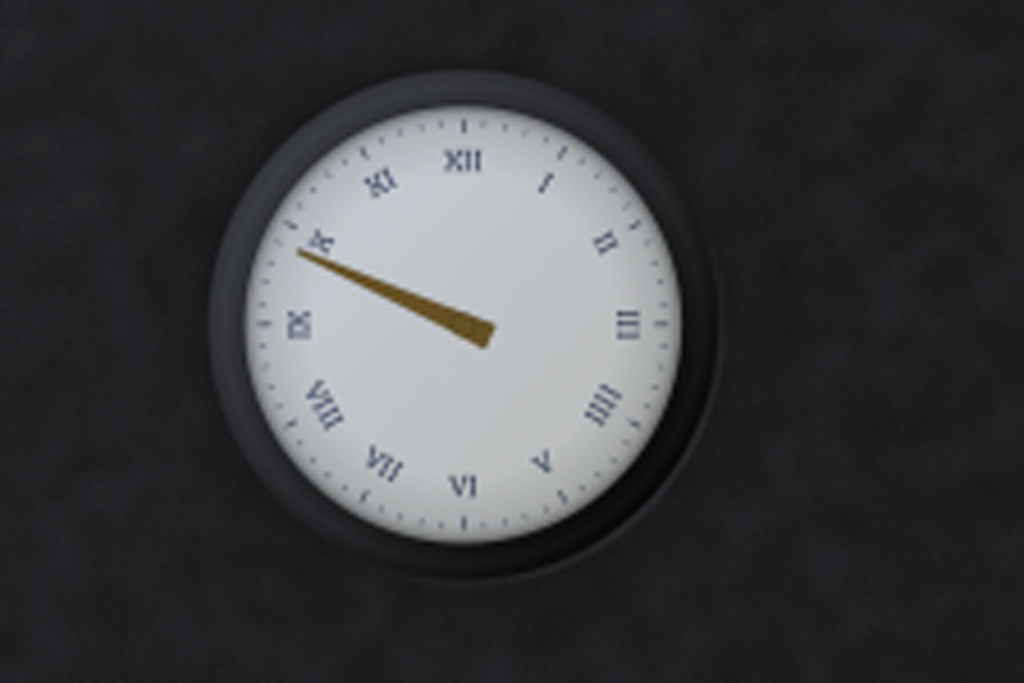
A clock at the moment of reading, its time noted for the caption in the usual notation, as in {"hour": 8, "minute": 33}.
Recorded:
{"hour": 9, "minute": 49}
